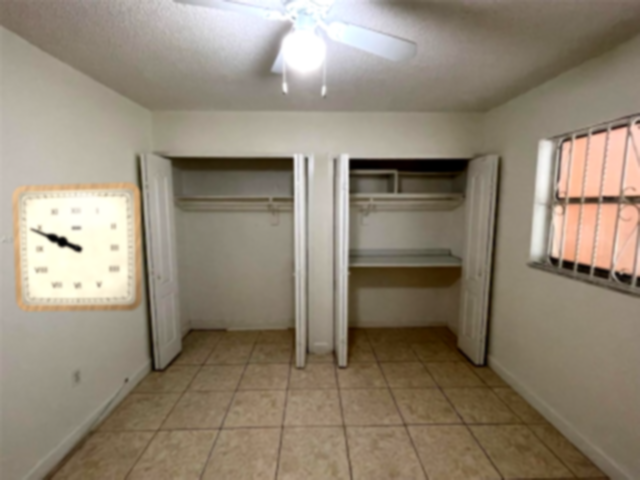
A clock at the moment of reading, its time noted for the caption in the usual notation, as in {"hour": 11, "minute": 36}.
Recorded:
{"hour": 9, "minute": 49}
